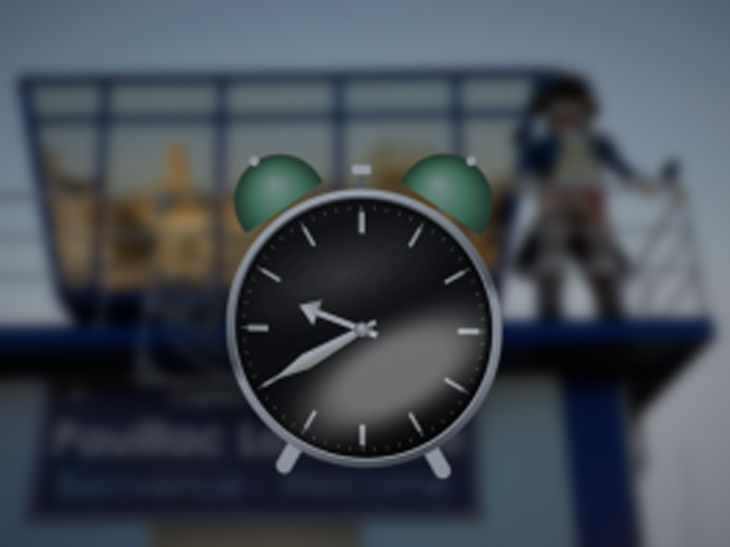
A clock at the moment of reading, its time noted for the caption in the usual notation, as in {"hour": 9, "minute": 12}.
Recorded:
{"hour": 9, "minute": 40}
